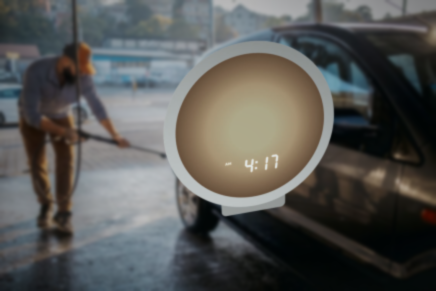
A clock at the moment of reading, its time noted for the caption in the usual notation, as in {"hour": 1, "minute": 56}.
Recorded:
{"hour": 4, "minute": 17}
